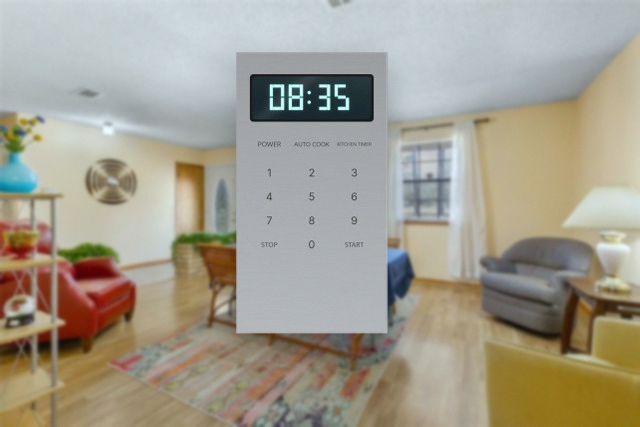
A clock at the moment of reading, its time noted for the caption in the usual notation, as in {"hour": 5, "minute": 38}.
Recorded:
{"hour": 8, "minute": 35}
